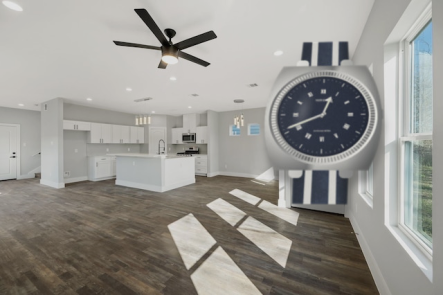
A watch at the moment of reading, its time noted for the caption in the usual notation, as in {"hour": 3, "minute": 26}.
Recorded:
{"hour": 12, "minute": 41}
